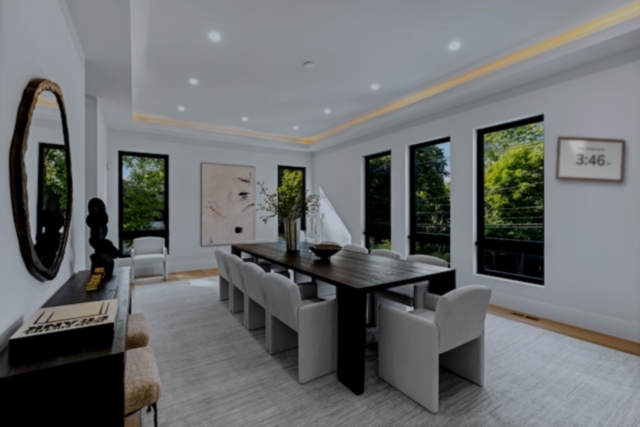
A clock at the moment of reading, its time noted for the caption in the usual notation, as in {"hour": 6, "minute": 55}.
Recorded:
{"hour": 3, "minute": 46}
